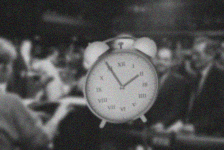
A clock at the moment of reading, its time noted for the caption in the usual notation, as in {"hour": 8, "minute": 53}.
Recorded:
{"hour": 1, "minute": 55}
